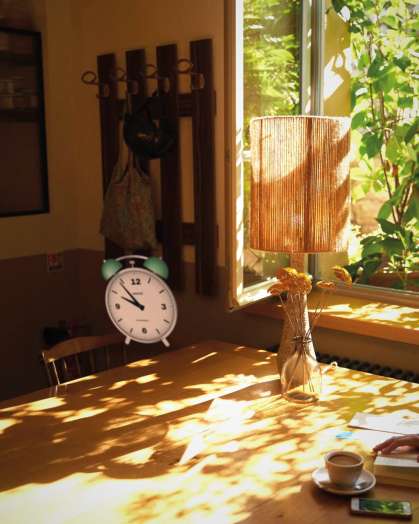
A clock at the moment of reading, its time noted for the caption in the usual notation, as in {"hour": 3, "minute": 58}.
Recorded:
{"hour": 9, "minute": 54}
